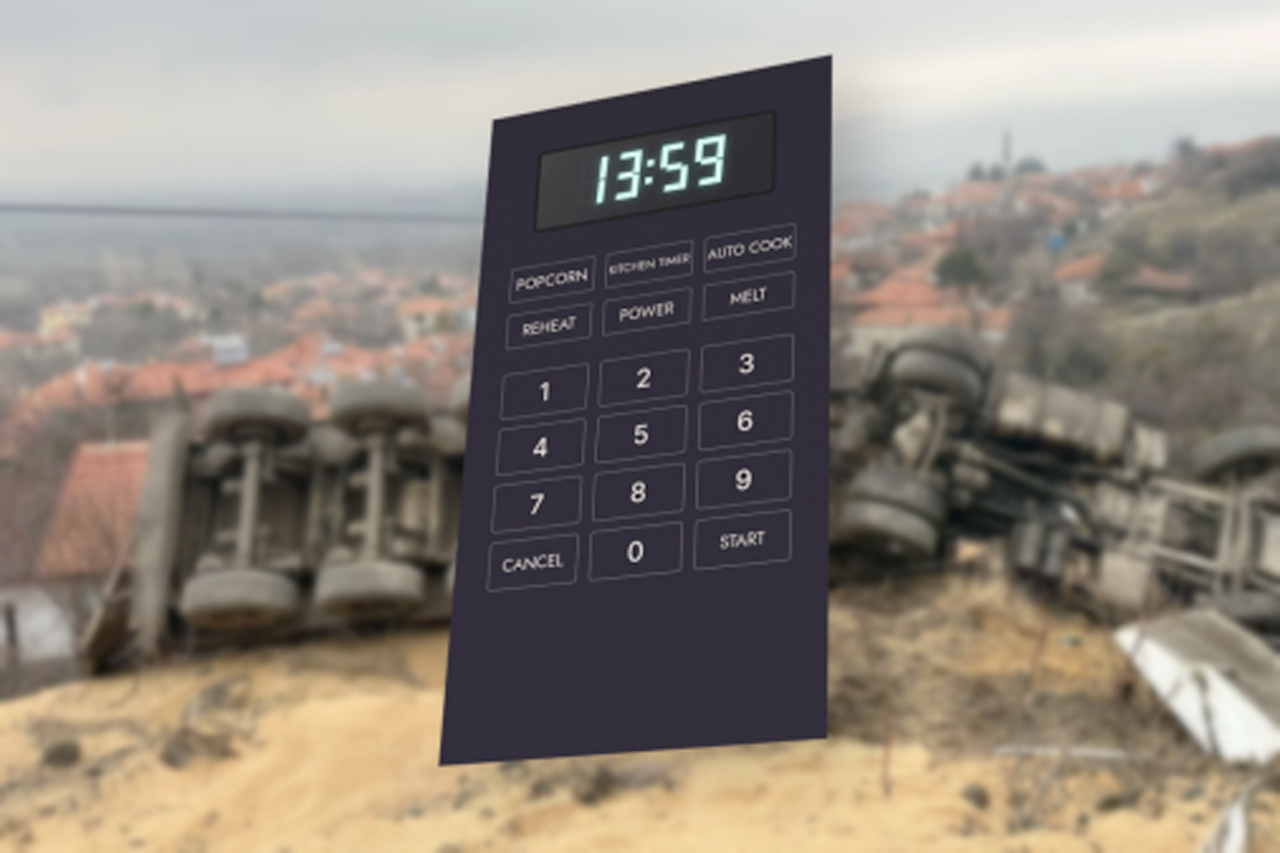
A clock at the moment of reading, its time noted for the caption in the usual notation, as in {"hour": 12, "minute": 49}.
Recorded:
{"hour": 13, "minute": 59}
